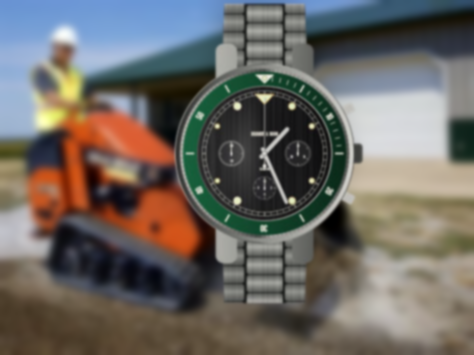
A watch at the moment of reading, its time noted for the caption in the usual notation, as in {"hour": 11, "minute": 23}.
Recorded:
{"hour": 1, "minute": 26}
